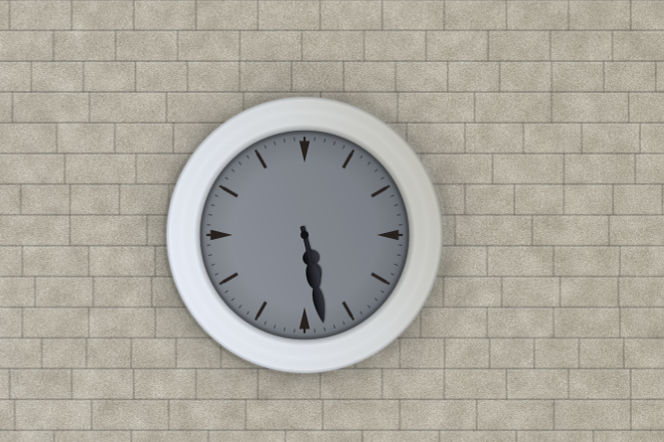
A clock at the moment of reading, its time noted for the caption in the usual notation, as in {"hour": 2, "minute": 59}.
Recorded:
{"hour": 5, "minute": 28}
